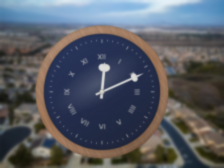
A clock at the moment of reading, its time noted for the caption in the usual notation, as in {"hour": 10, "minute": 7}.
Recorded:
{"hour": 12, "minute": 11}
